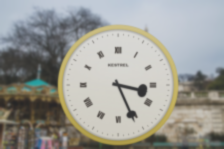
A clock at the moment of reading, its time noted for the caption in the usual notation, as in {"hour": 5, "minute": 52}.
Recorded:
{"hour": 3, "minute": 26}
